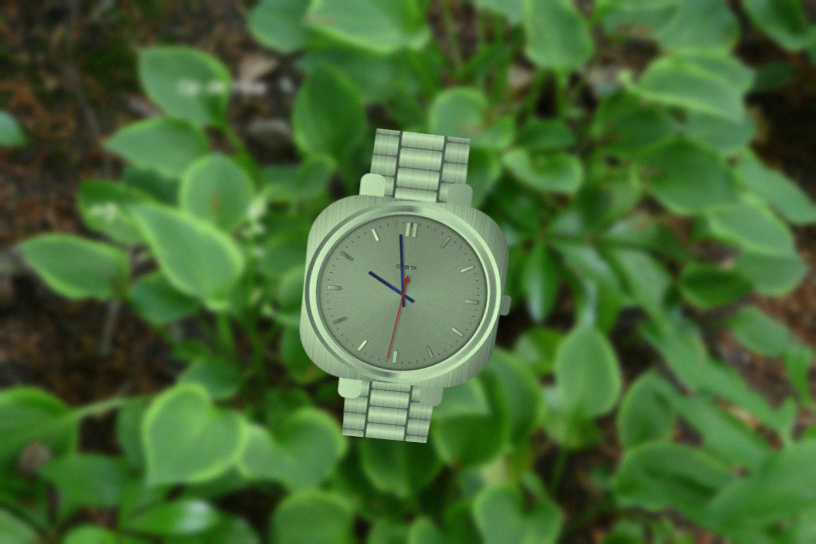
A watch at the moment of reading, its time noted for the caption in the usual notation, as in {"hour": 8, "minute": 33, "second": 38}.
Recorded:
{"hour": 9, "minute": 58, "second": 31}
